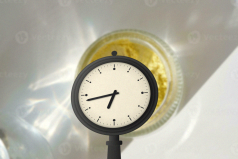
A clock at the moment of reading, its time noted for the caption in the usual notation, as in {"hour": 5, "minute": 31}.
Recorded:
{"hour": 6, "minute": 43}
